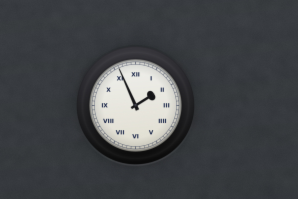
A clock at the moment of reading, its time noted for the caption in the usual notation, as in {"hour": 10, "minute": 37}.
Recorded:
{"hour": 1, "minute": 56}
